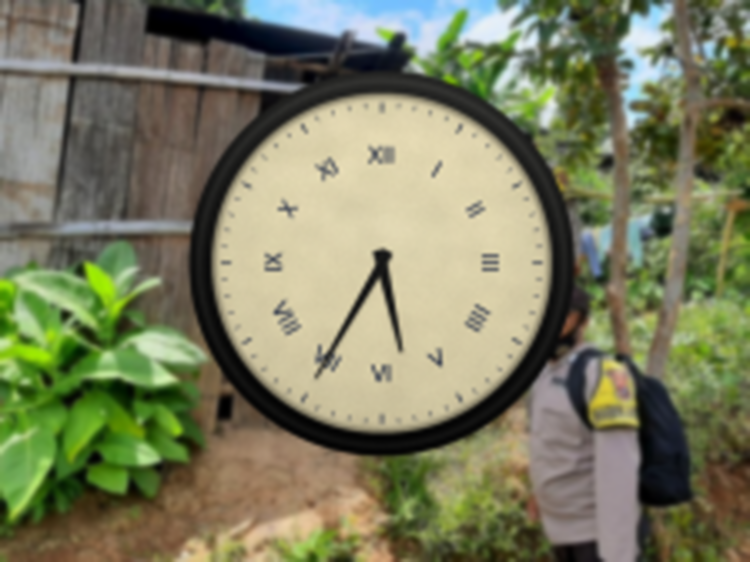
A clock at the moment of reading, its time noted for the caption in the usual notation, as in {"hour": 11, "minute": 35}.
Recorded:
{"hour": 5, "minute": 35}
